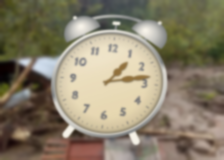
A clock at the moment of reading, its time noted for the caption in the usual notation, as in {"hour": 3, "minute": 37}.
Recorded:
{"hour": 1, "minute": 13}
